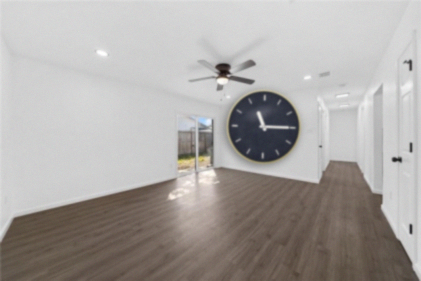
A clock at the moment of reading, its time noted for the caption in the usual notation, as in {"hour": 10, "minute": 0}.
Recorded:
{"hour": 11, "minute": 15}
